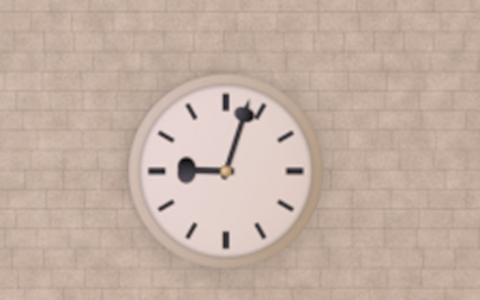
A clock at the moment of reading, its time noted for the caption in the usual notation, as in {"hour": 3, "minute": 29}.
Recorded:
{"hour": 9, "minute": 3}
